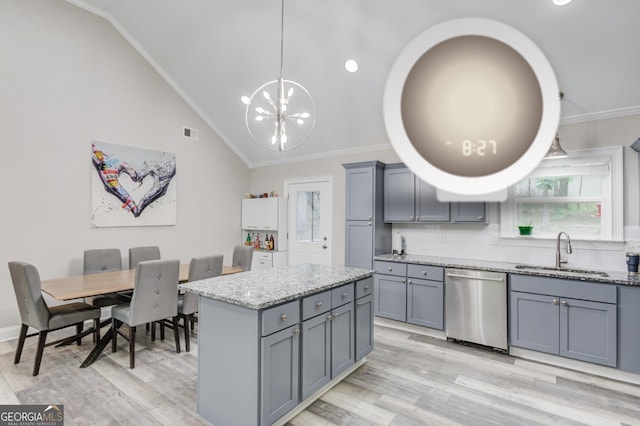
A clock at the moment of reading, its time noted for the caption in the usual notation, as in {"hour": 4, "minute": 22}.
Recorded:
{"hour": 8, "minute": 27}
